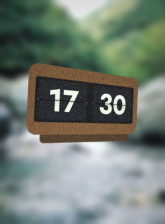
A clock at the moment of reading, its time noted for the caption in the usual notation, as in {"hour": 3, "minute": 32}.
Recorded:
{"hour": 17, "minute": 30}
